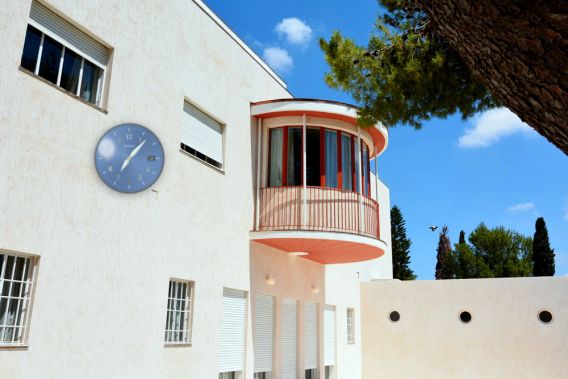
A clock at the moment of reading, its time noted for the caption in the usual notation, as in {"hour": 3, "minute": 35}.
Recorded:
{"hour": 7, "minute": 7}
